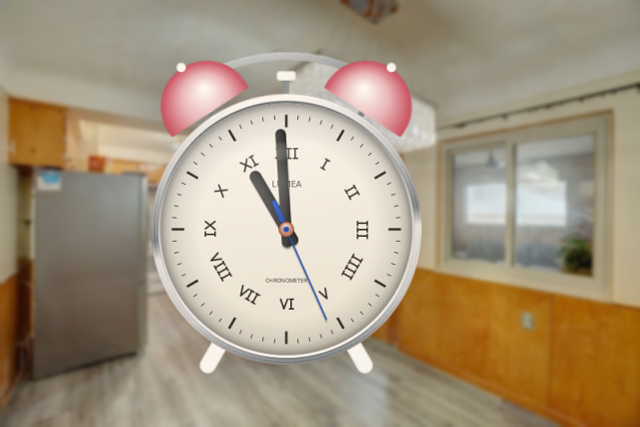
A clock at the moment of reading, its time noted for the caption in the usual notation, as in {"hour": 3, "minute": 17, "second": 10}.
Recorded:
{"hour": 10, "minute": 59, "second": 26}
